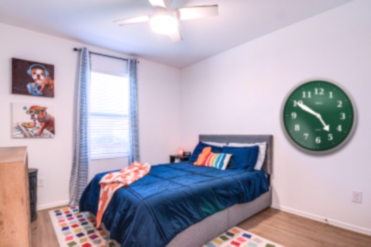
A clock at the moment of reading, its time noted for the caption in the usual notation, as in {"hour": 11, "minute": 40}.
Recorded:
{"hour": 4, "minute": 50}
